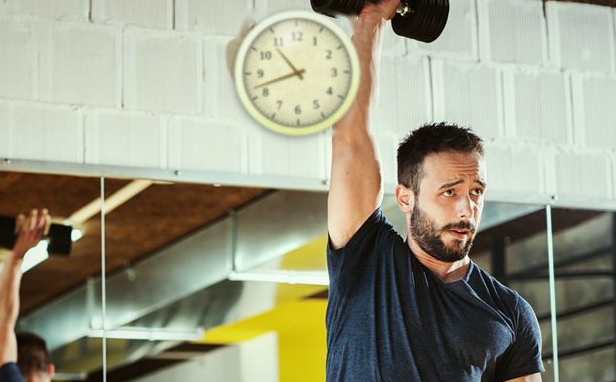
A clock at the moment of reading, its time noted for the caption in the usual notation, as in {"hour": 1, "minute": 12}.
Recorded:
{"hour": 10, "minute": 42}
